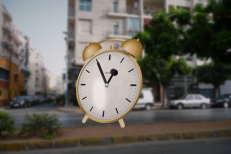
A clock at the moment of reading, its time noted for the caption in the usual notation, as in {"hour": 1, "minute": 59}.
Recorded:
{"hour": 12, "minute": 55}
